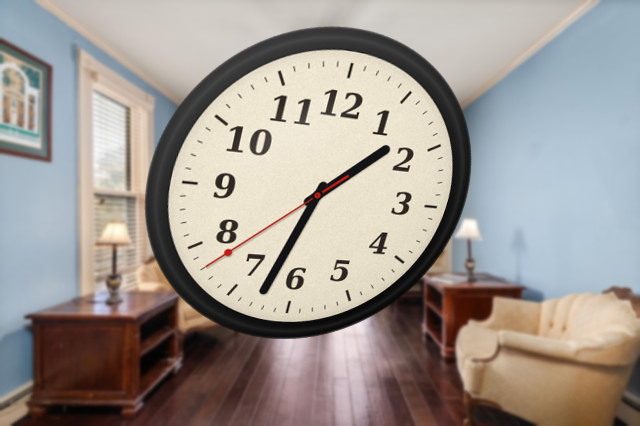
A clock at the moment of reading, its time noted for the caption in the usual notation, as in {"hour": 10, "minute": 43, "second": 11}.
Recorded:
{"hour": 1, "minute": 32, "second": 38}
